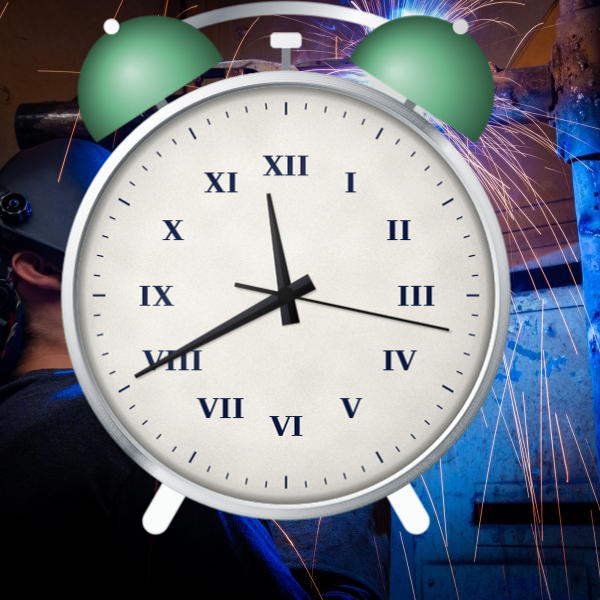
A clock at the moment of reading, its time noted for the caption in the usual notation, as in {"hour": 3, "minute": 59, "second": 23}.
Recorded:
{"hour": 11, "minute": 40, "second": 17}
